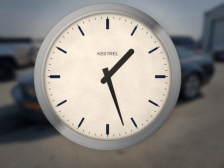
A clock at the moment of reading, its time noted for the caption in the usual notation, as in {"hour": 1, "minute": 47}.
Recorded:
{"hour": 1, "minute": 27}
